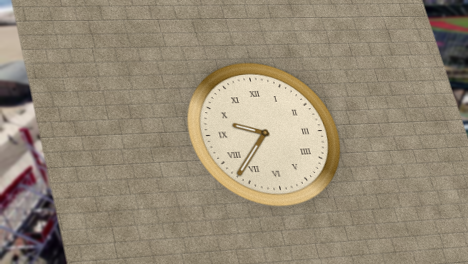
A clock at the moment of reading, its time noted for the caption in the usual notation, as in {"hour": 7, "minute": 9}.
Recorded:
{"hour": 9, "minute": 37}
